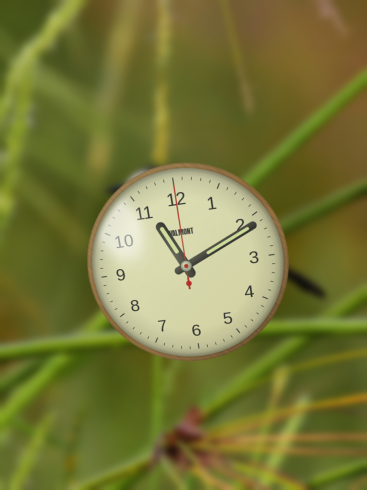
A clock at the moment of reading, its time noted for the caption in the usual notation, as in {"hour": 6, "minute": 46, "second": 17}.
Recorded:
{"hour": 11, "minute": 11, "second": 0}
